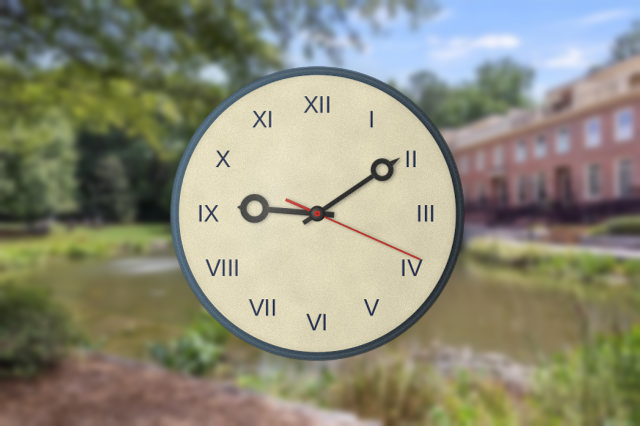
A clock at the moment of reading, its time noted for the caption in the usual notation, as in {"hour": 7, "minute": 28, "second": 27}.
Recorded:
{"hour": 9, "minute": 9, "second": 19}
